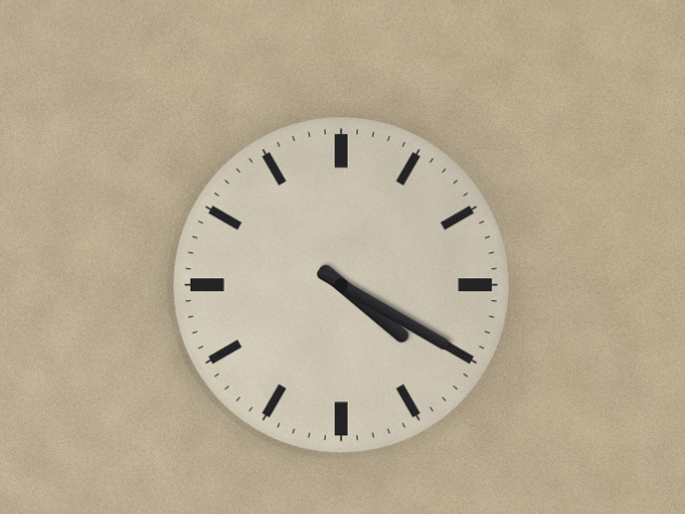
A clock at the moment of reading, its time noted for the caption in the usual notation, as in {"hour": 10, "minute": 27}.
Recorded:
{"hour": 4, "minute": 20}
